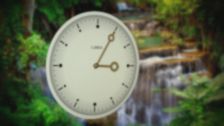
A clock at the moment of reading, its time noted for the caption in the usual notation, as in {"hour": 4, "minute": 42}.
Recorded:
{"hour": 3, "minute": 5}
